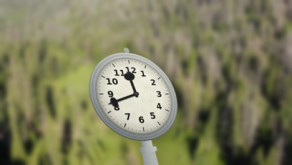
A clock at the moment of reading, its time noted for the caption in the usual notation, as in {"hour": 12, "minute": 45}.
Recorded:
{"hour": 11, "minute": 42}
